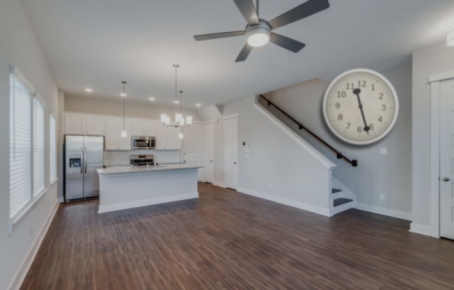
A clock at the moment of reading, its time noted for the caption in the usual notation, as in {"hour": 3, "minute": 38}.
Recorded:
{"hour": 11, "minute": 27}
